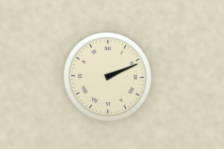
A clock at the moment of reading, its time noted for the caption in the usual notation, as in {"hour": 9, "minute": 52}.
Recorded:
{"hour": 2, "minute": 11}
